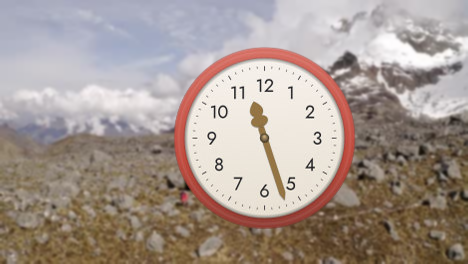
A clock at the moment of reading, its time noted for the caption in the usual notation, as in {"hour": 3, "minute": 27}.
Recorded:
{"hour": 11, "minute": 27}
